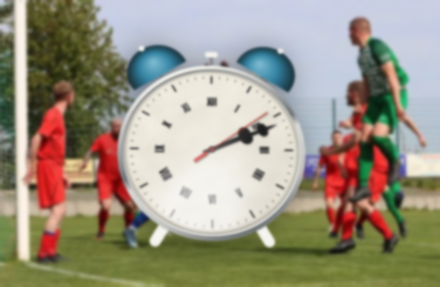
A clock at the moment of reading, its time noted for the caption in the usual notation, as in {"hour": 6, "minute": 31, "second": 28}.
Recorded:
{"hour": 2, "minute": 11, "second": 9}
